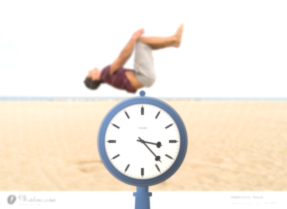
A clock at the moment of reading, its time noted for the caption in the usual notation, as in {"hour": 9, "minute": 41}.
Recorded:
{"hour": 3, "minute": 23}
